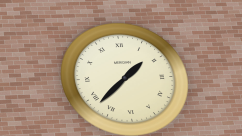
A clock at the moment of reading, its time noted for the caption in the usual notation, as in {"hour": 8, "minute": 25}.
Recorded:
{"hour": 1, "minute": 38}
